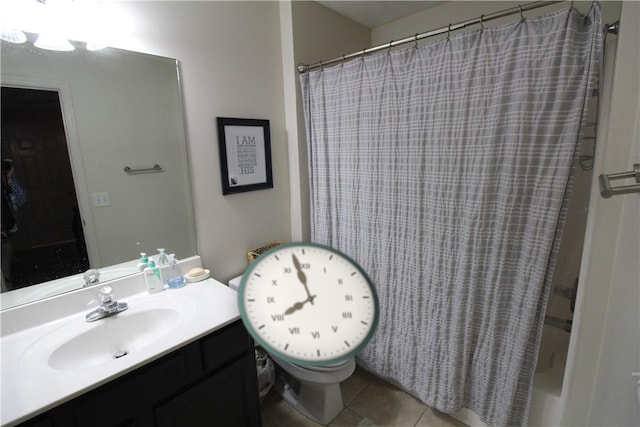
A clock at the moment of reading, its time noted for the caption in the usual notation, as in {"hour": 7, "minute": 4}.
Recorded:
{"hour": 7, "minute": 58}
